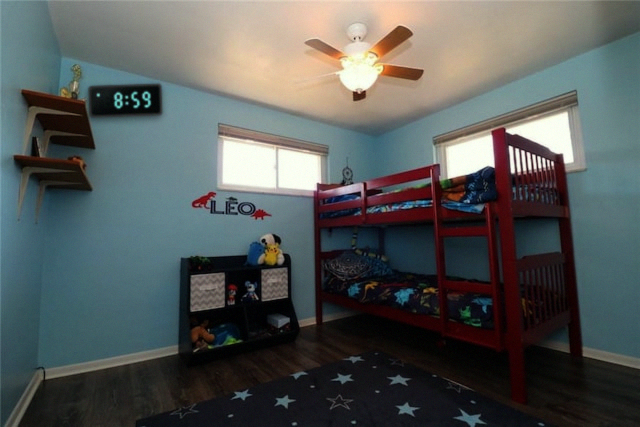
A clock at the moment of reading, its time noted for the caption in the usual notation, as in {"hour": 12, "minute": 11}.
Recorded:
{"hour": 8, "minute": 59}
